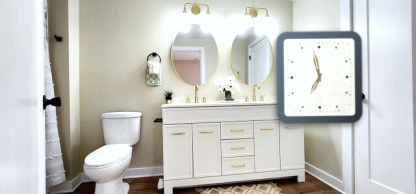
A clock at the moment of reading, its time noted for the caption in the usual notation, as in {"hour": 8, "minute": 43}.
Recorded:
{"hour": 6, "minute": 58}
